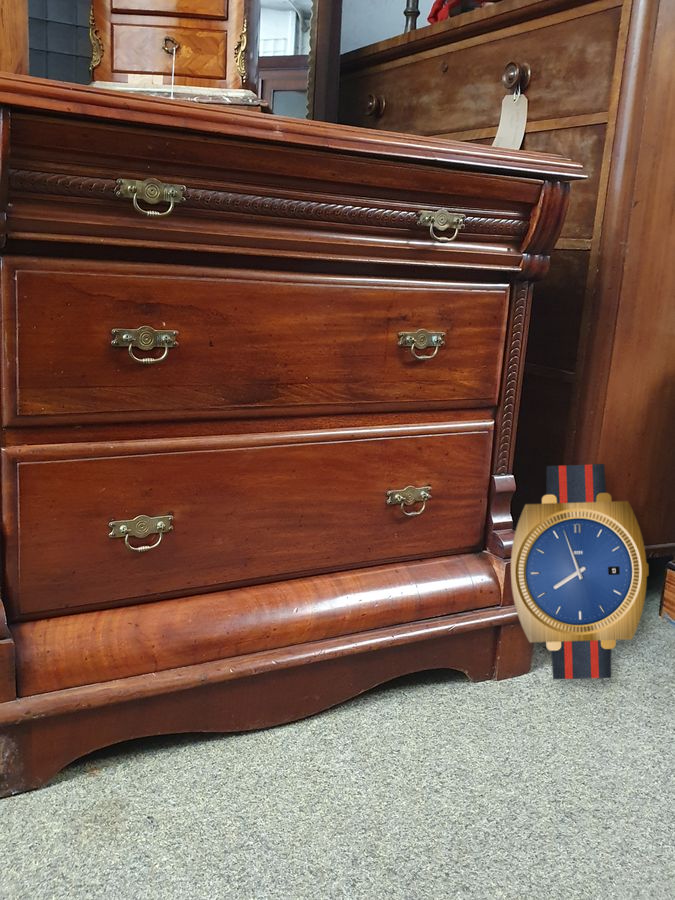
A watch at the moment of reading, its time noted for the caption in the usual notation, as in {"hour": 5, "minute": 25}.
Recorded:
{"hour": 7, "minute": 57}
